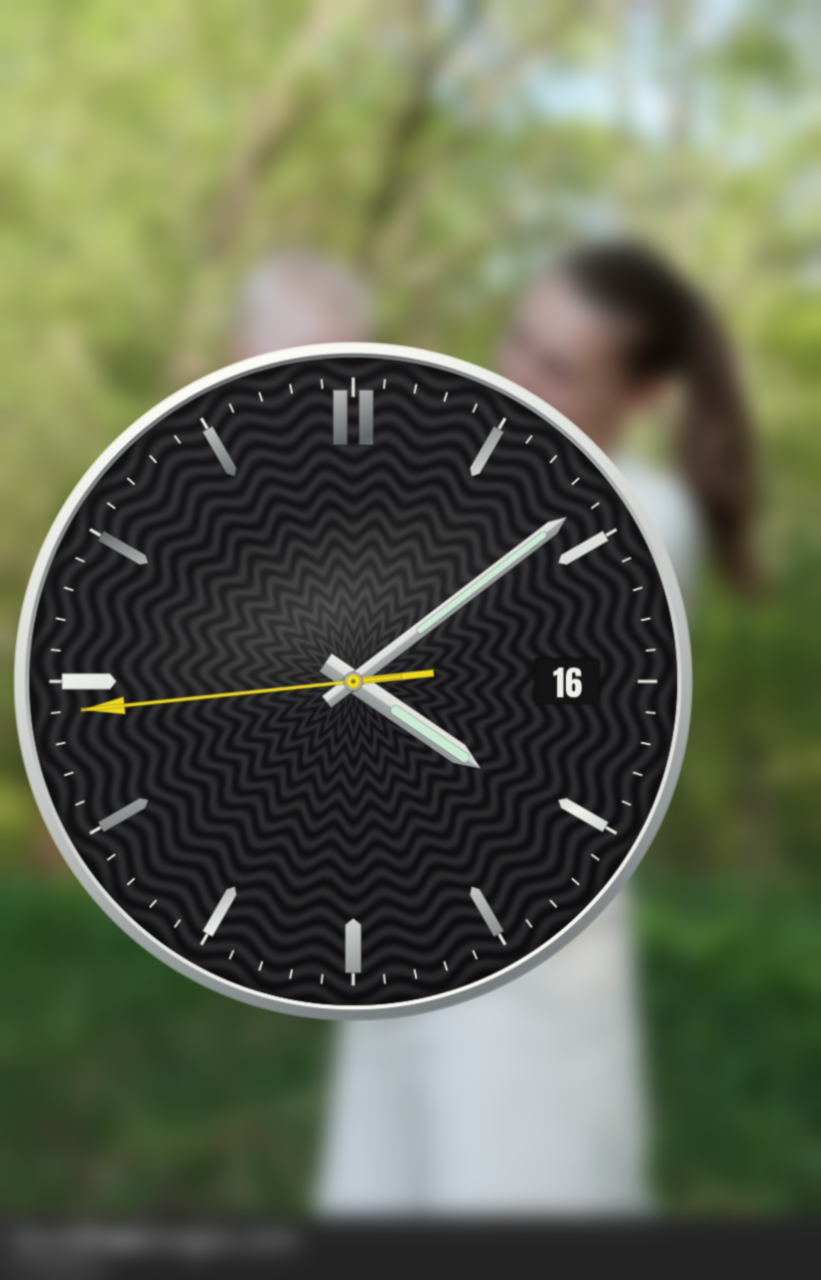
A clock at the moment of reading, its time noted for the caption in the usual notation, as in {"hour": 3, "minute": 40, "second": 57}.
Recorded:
{"hour": 4, "minute": 8, "second": 44}
